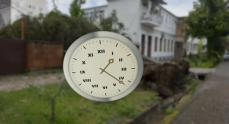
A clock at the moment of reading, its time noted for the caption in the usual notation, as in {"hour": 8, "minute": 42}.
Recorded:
{"hour": 1, "minute": 22}
